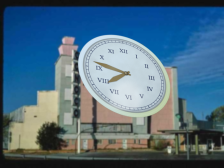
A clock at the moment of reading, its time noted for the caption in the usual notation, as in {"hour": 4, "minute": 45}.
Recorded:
{"hour": 7, "minute": 47}
